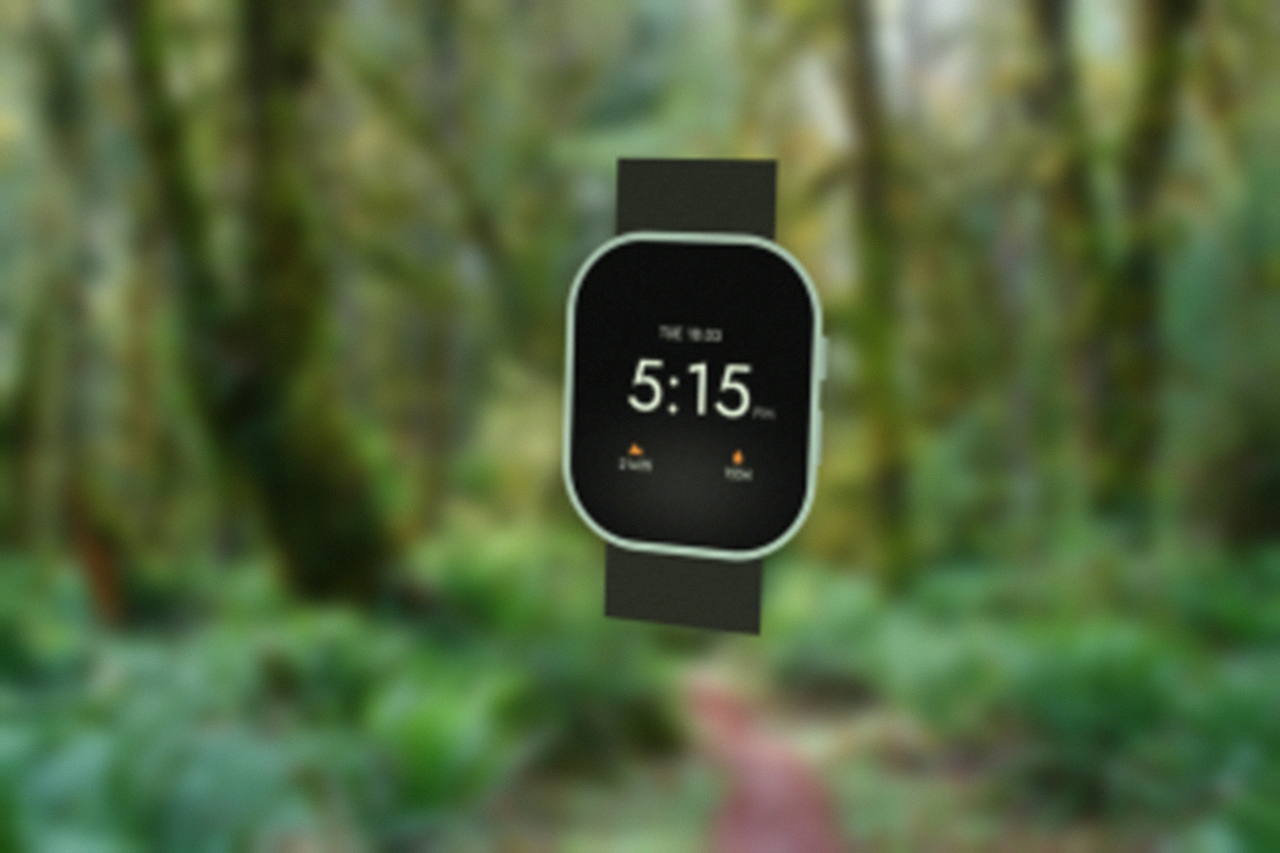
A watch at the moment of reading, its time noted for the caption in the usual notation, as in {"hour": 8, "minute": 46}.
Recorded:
{"hour": 5, "minute": 15}
